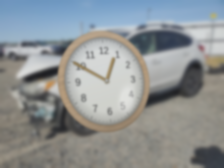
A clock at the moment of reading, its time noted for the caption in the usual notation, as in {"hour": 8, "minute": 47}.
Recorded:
{"hour": 12, "minute": 50}
